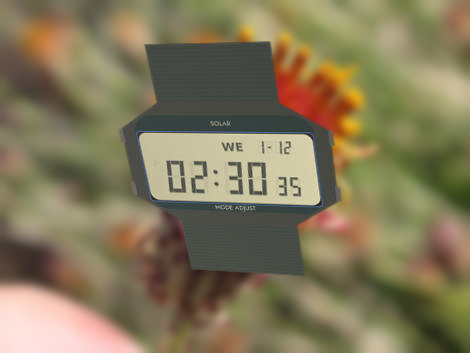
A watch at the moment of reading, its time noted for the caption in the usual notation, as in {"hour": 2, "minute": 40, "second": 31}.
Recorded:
{"hour": 2, "minute": 30, "second": 35}
